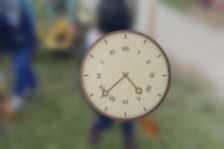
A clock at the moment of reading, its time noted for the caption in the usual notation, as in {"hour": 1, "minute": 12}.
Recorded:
{"hour": 4, "minute": 38}
